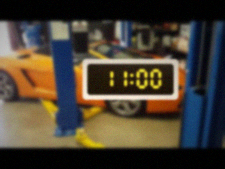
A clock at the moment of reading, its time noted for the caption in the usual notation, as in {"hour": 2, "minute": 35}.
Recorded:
{"hour": 11, "minute": 0}
